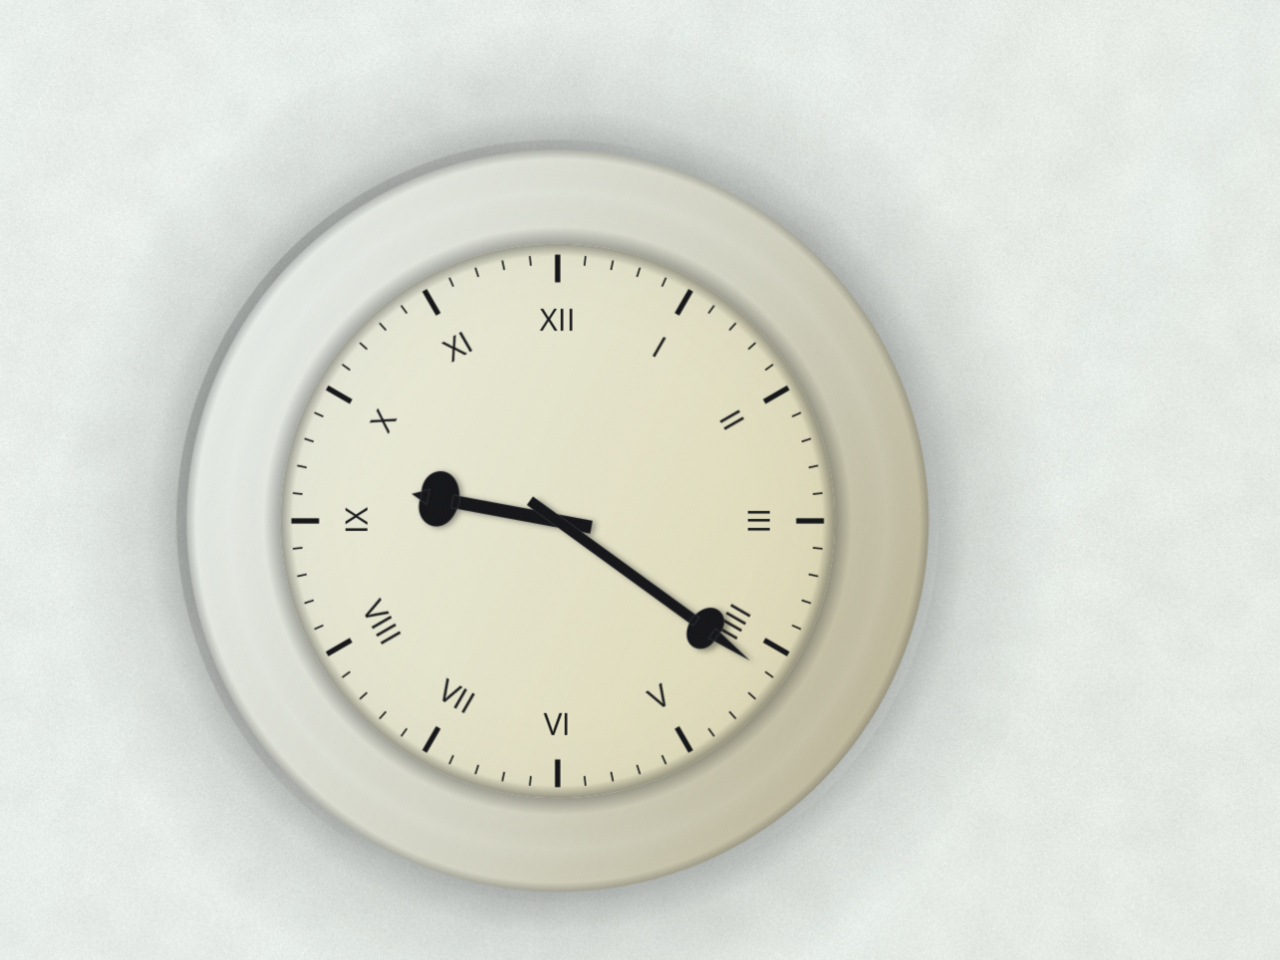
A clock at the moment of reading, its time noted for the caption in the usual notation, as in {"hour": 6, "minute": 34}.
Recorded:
{"hour": 9, "minute": 21}
